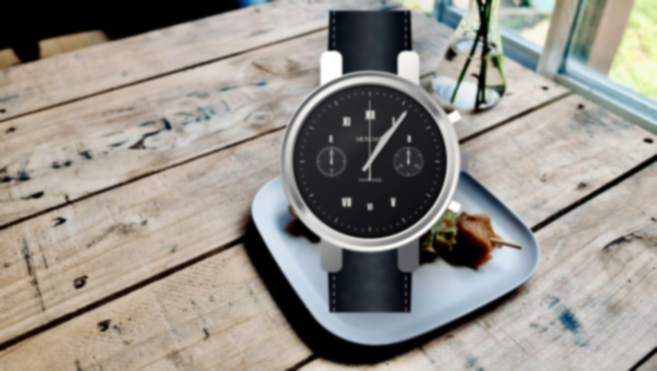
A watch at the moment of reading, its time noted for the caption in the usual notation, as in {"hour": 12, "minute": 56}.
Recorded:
{"hour": 1, "minute": 6}
